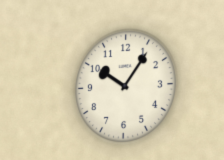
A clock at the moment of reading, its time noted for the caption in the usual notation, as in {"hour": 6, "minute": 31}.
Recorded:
{"hour": 10, "minute": 6}
